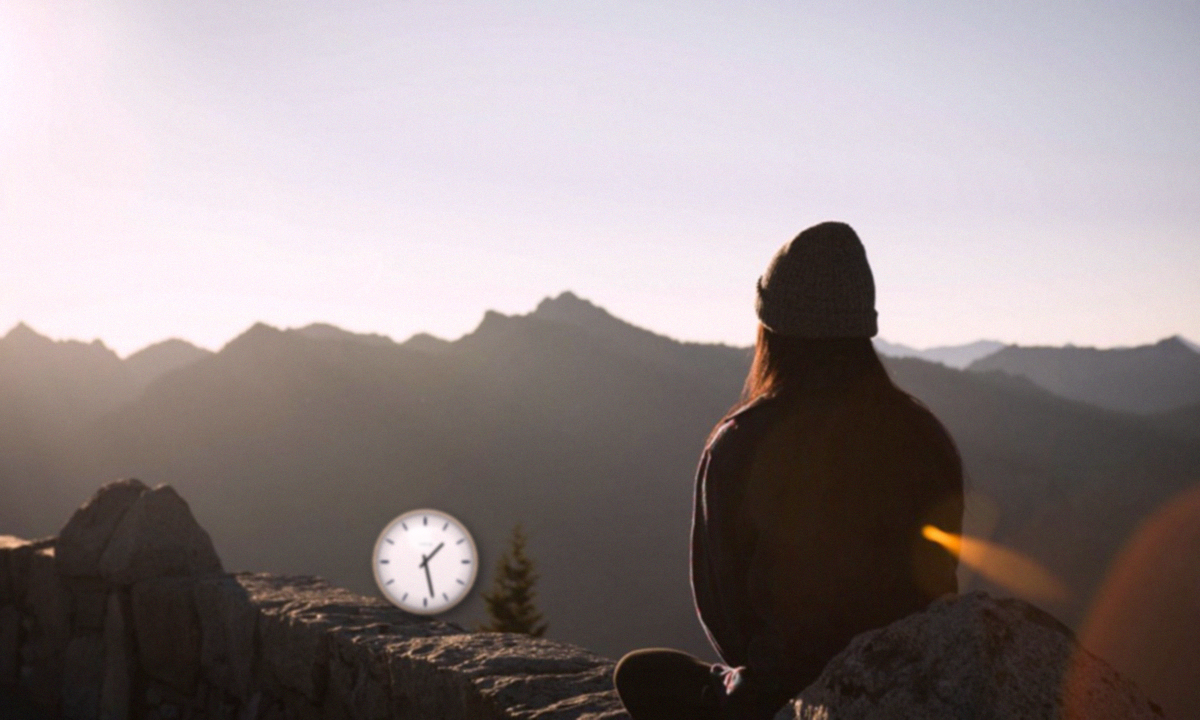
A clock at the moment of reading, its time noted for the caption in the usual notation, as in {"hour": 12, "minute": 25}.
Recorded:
{"hour": 1, "minute": 28}
